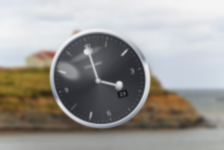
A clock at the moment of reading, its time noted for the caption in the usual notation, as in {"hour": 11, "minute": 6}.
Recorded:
{"hour": 4, "minute": 0}
